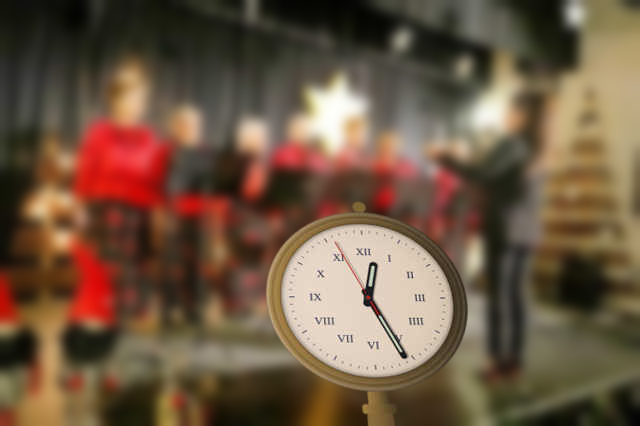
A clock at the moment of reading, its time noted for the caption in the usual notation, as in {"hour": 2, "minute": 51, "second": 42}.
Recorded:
{"hour": 12, "minute": 25, "second": 56}
